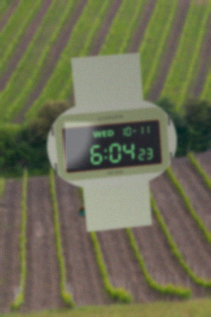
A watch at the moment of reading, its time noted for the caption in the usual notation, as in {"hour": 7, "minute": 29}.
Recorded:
{"hour": 6, "minute": 4}
